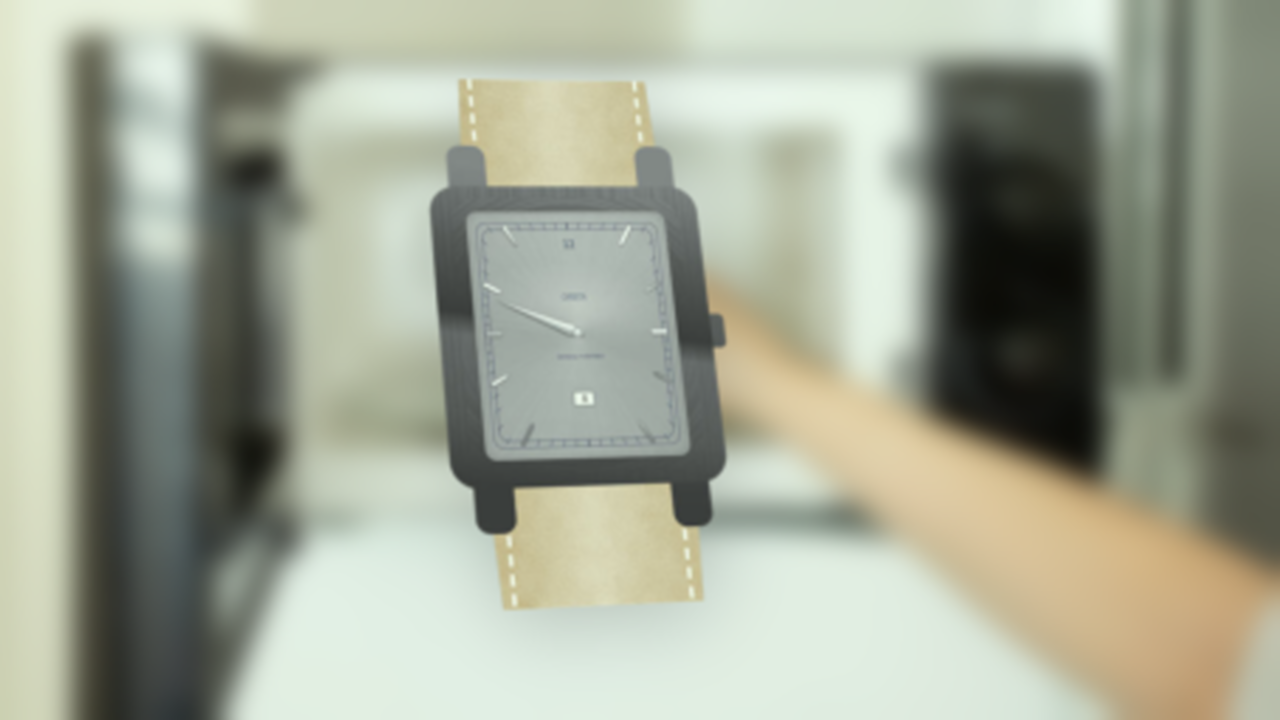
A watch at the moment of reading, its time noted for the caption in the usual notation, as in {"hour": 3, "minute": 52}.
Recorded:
{"hour": 9, "minute": 49}
